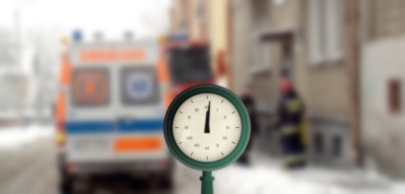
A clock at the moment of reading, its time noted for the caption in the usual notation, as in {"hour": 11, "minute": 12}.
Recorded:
{"hour": 12, "minute": 1}
